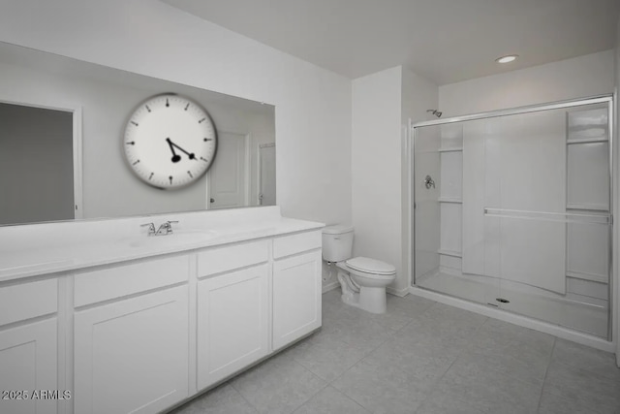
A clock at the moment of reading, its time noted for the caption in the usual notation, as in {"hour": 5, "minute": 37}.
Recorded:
{"hour": 5, "minute": 21}
